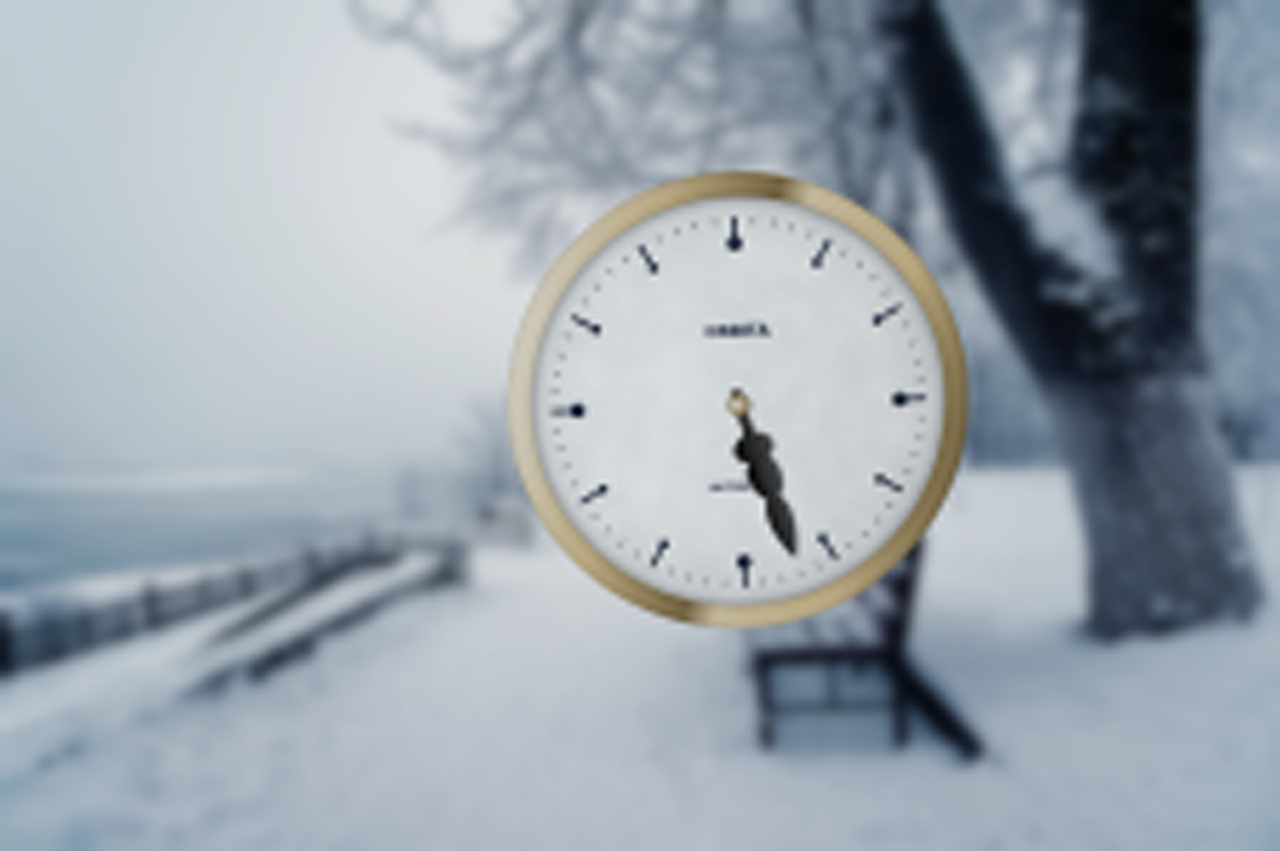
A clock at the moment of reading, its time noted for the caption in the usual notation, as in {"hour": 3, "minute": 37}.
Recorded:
{"hour": 5, "minute": 27}
